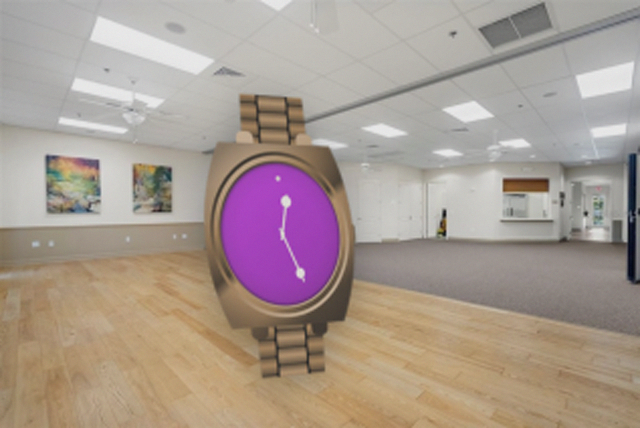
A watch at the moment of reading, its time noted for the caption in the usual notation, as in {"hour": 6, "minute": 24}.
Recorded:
{"hour": 12, "minute": 26}
